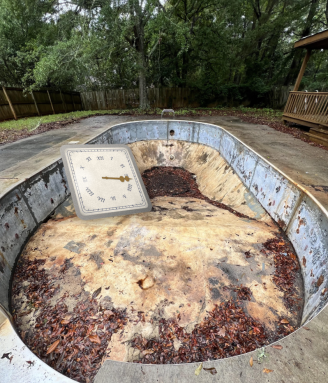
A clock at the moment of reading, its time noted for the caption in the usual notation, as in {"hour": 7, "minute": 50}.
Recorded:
{"hour": 3, "minute": 16}
